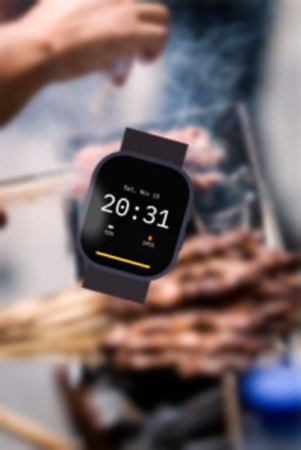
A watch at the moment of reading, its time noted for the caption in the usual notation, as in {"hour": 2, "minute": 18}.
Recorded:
{"hour": 20, "minute": 31}
